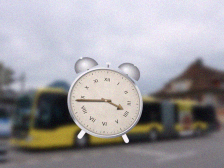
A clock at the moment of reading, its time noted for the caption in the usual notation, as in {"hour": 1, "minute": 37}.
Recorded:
{"hour": 3, "minute": 44}
